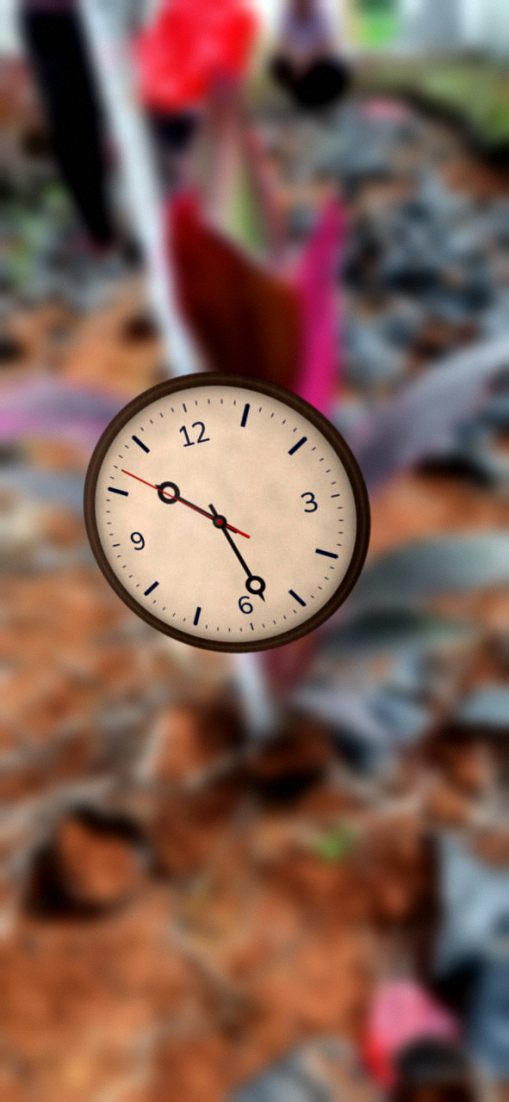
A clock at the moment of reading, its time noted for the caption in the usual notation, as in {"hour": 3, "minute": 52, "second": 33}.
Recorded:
{"hour": 10, "minute": 27, "second": 52}
